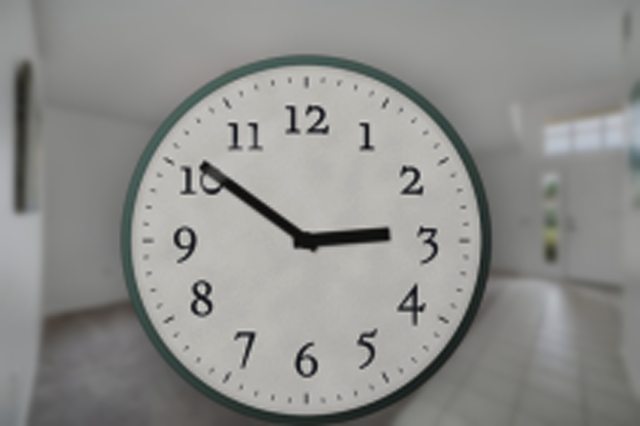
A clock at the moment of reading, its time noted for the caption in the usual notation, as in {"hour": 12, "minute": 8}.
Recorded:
{"hour": 2, "minute": 51}
